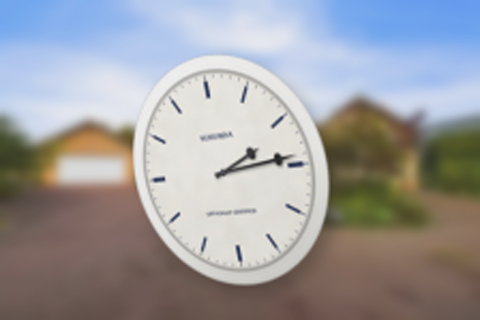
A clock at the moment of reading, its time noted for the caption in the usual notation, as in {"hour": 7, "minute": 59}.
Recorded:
{"hour": 2, "minute": 14}
